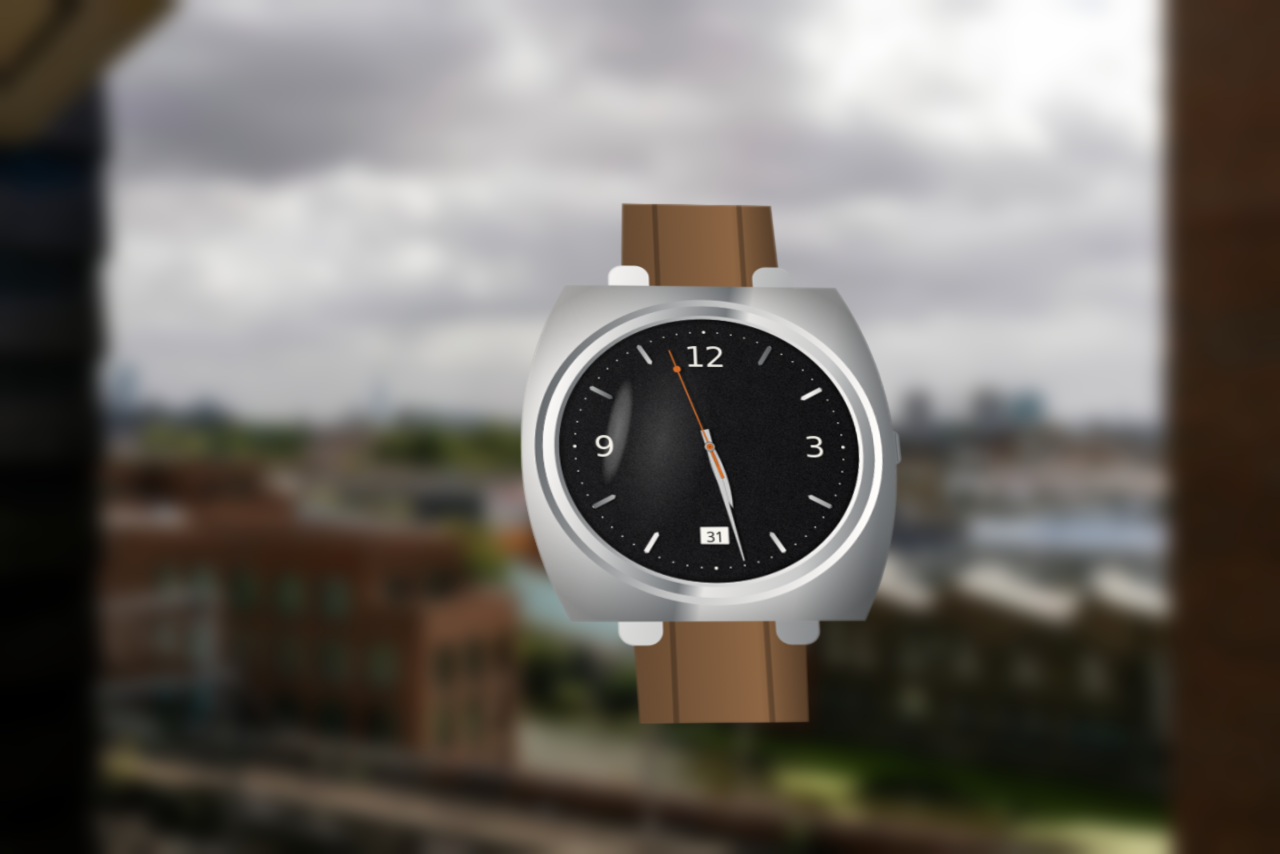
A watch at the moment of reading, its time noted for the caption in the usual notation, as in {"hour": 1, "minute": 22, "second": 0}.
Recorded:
{"hour": 5, "minute": 27, "second": 57}
